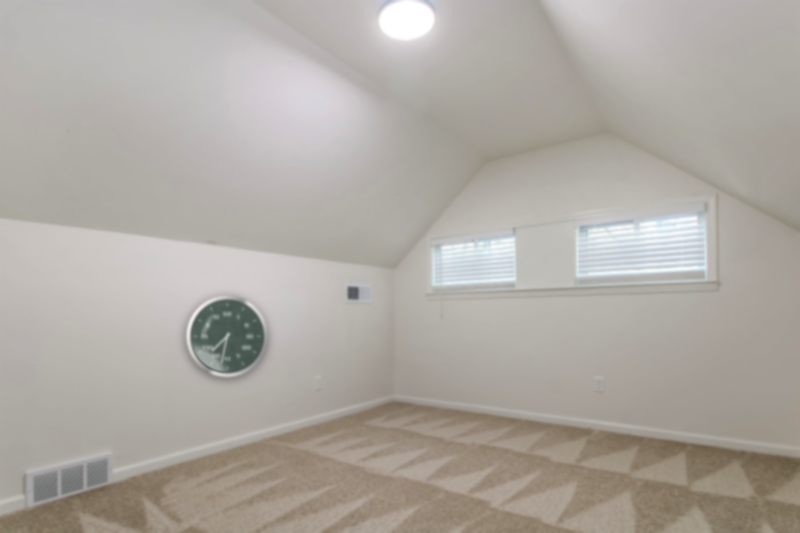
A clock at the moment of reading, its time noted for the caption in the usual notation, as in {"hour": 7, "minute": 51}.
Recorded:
{"hour": 7, "minute": 32}
